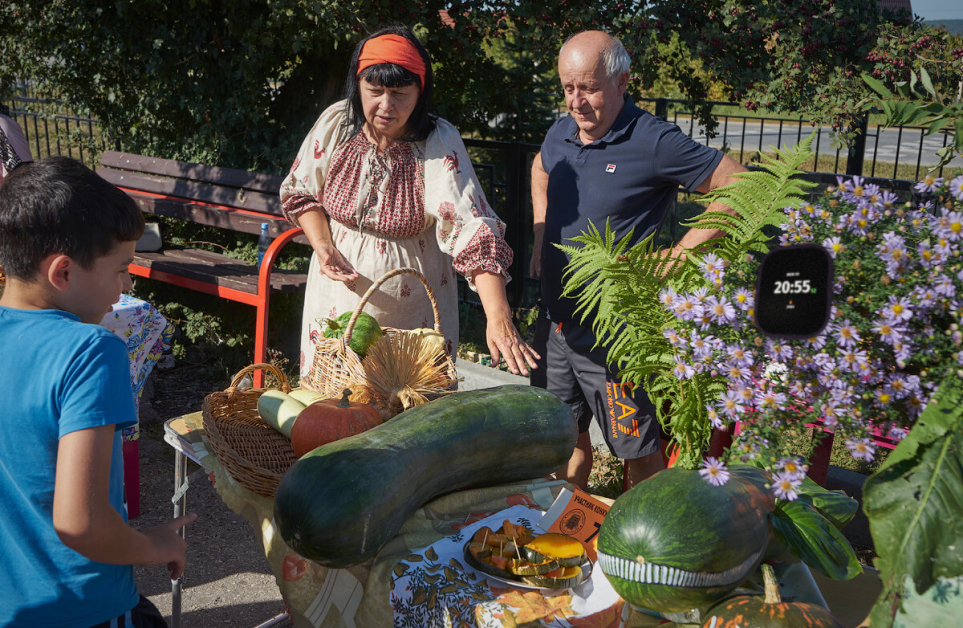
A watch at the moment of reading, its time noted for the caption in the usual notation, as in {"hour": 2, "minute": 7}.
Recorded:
{"hour": 20, "minute": 55}
